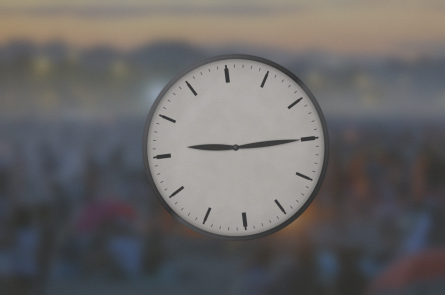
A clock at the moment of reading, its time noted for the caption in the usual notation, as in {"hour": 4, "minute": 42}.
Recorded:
{"hour": 9, "minute": 15}
